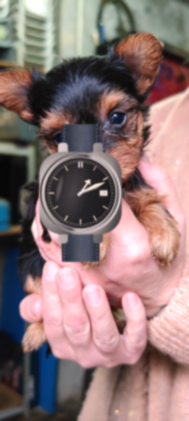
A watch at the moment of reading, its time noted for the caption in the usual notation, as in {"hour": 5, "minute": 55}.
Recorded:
{"hour": 1, "minute": 11}
